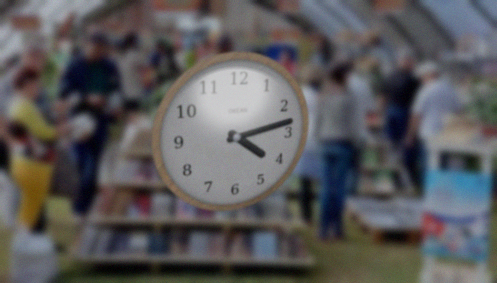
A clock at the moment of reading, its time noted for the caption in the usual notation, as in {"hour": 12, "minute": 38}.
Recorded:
{"hour": 4, "minute": 13}
